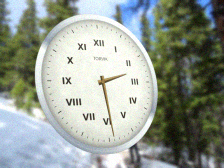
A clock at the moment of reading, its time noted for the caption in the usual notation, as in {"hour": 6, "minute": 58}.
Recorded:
{"hour": 2, "minute": 29}
